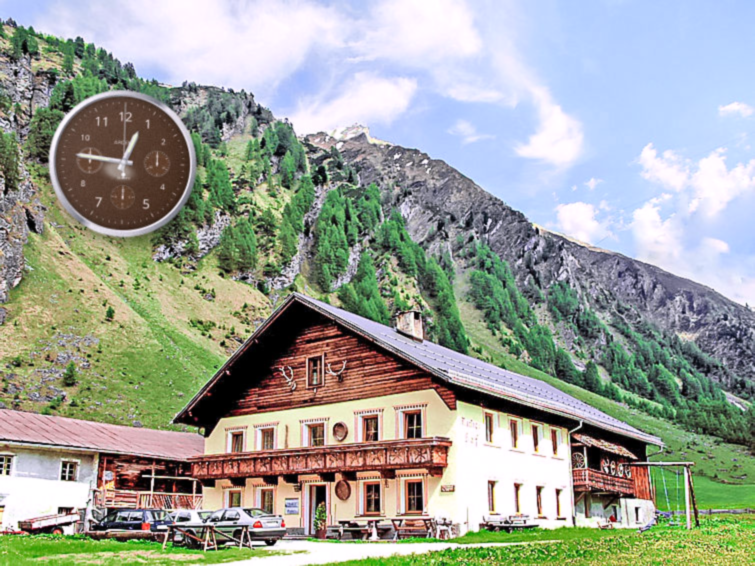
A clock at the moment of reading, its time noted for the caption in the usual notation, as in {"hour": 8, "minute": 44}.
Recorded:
{"hour": 12, "minute": 46}
